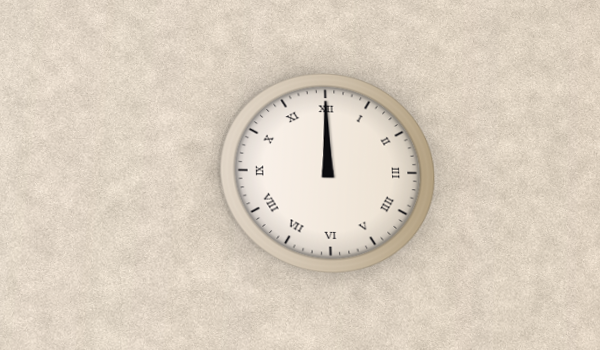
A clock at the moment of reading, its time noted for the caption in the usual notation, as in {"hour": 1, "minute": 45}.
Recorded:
{"hour": 12, "minute": 0}
